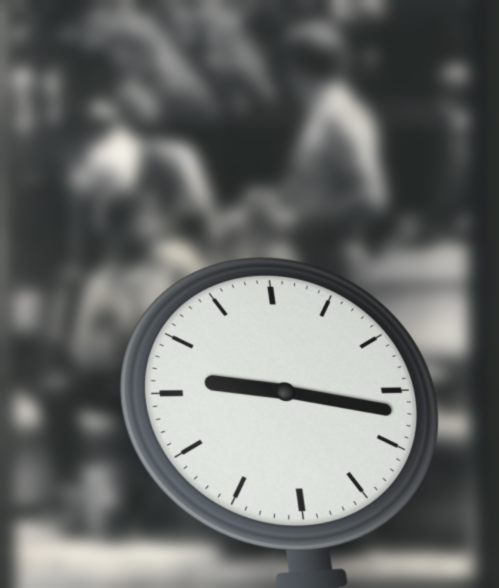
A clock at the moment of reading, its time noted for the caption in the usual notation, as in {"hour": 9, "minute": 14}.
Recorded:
{"hour": 9, "minute": 17}
